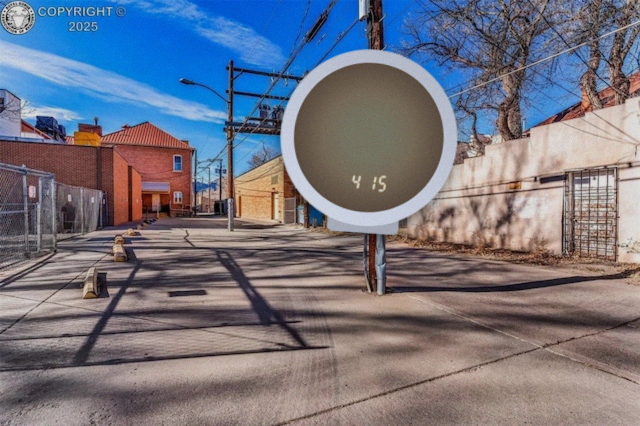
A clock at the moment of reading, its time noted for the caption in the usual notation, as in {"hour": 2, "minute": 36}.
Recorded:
{"hour": 4, "minute": 15}
